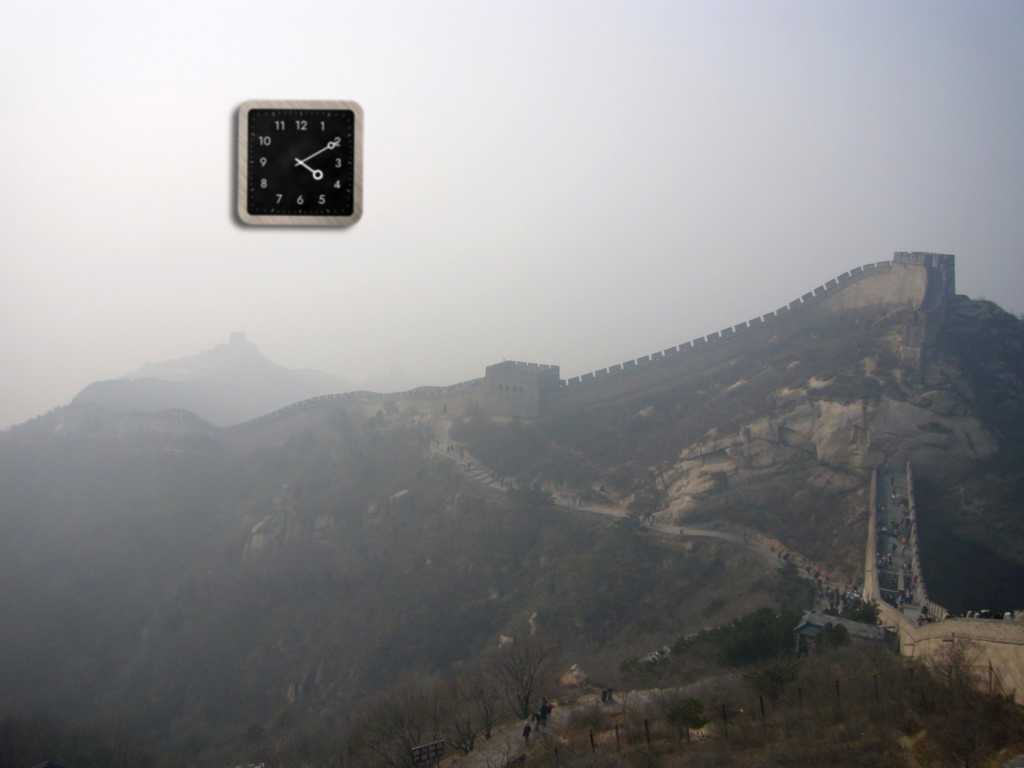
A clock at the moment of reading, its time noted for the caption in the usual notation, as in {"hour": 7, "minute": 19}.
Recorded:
{"hour": 4, "minute": 10}
